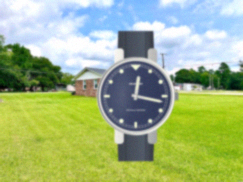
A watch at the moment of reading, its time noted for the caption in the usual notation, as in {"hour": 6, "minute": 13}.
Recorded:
{"hour": 12, "minute": 17}
